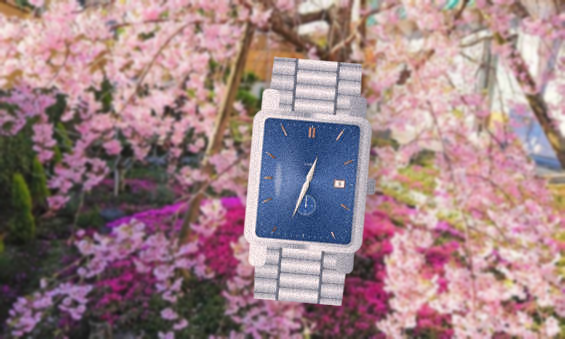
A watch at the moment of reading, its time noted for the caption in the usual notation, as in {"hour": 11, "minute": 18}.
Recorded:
{"hour": 12, "minute": 33}
